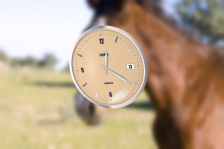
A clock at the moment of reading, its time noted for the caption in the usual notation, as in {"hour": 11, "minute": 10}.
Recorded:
{"hour": 12, "minute": 21}
